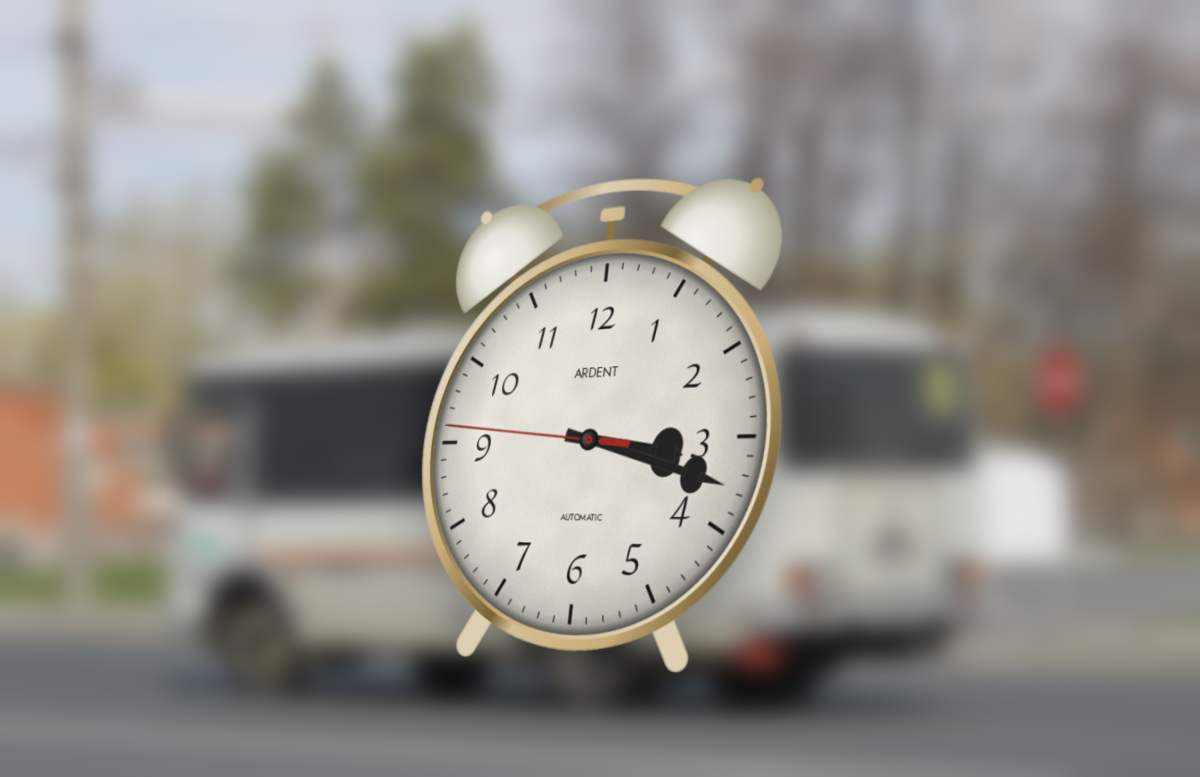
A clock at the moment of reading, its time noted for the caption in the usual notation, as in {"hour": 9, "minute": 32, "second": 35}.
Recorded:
{"hour": 3, "minute": 17, "second": 46}
